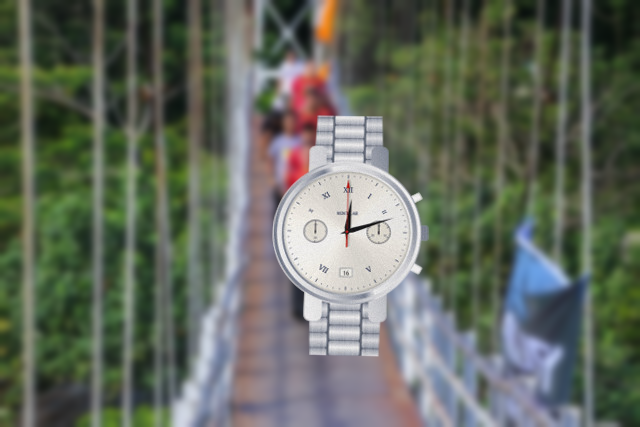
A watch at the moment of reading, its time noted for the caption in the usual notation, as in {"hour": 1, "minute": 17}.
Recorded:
{"hour": 12, "minute": 12}
